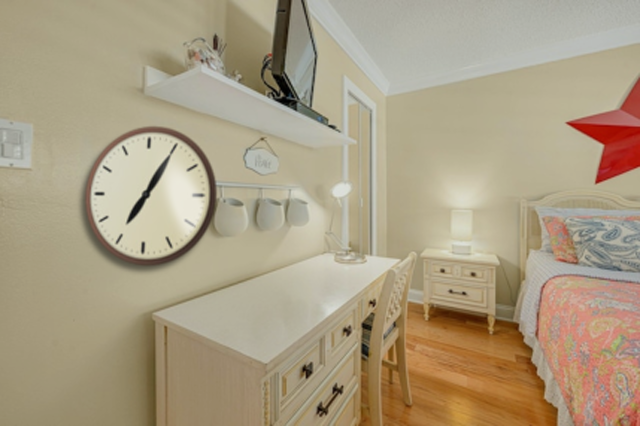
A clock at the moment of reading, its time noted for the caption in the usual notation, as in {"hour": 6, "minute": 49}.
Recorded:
{"hour": 7, "minute": 5}
